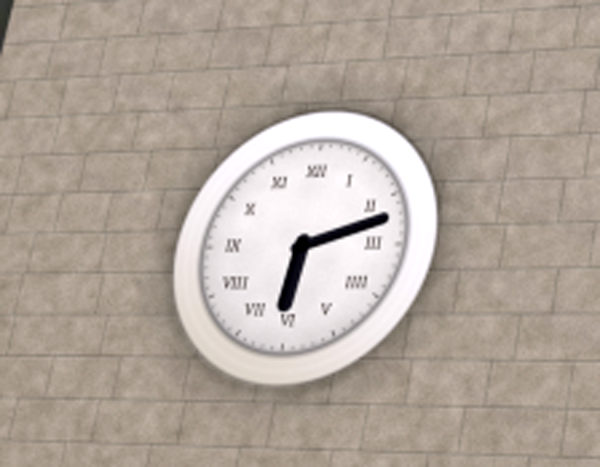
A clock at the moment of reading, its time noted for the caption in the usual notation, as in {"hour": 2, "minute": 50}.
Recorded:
{"hour": 6, "minute": 12}
